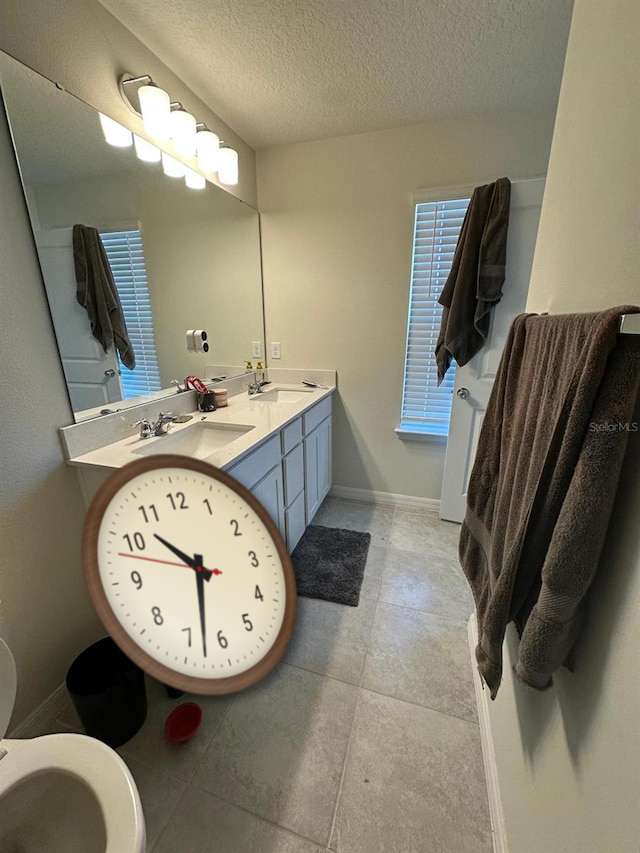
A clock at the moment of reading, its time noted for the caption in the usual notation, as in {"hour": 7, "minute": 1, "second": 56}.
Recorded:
{"hour": 10, "minute": 32, "second": 48}
